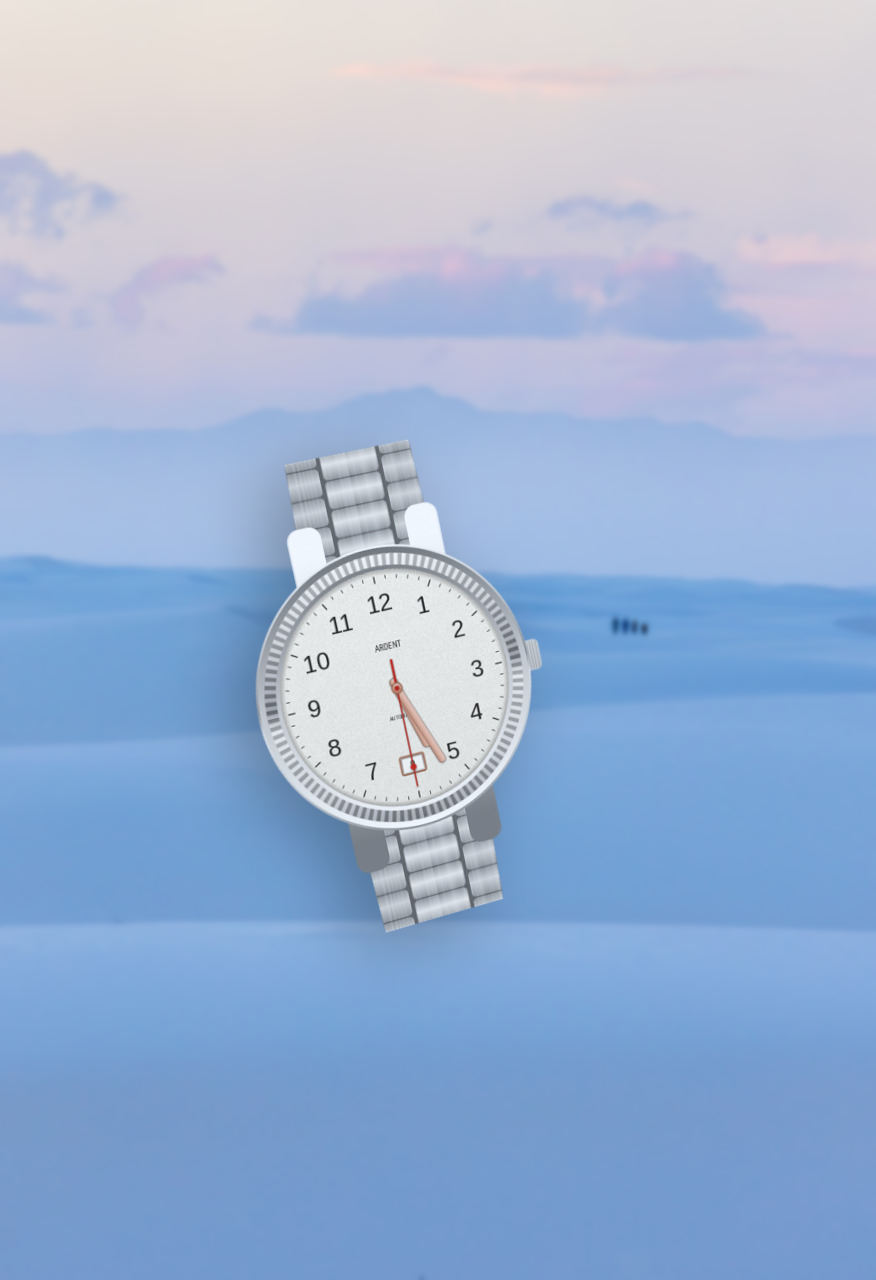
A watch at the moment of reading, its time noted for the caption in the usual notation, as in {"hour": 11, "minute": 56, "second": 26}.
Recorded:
{"hour": 5, "minute": 26, "second": 30}
